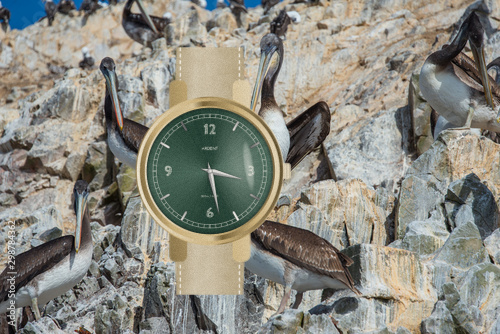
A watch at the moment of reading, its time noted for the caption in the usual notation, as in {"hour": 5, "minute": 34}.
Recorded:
{"hour": 3, "minute": 28}
